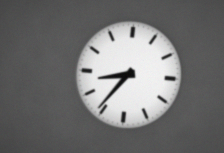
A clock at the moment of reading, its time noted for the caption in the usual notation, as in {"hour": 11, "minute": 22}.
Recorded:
{"hour": 8, "minute": 36}
